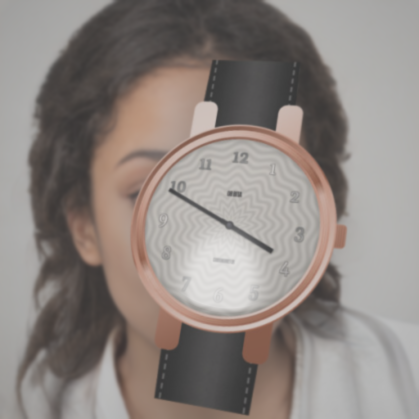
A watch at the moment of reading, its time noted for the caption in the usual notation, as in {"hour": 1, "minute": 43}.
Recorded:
{"hour": 3, "minute": 49}
